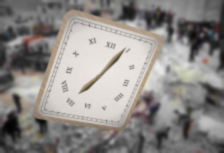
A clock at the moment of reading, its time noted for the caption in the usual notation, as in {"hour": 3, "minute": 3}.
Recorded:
{"hour": 7, "minute": 4}
